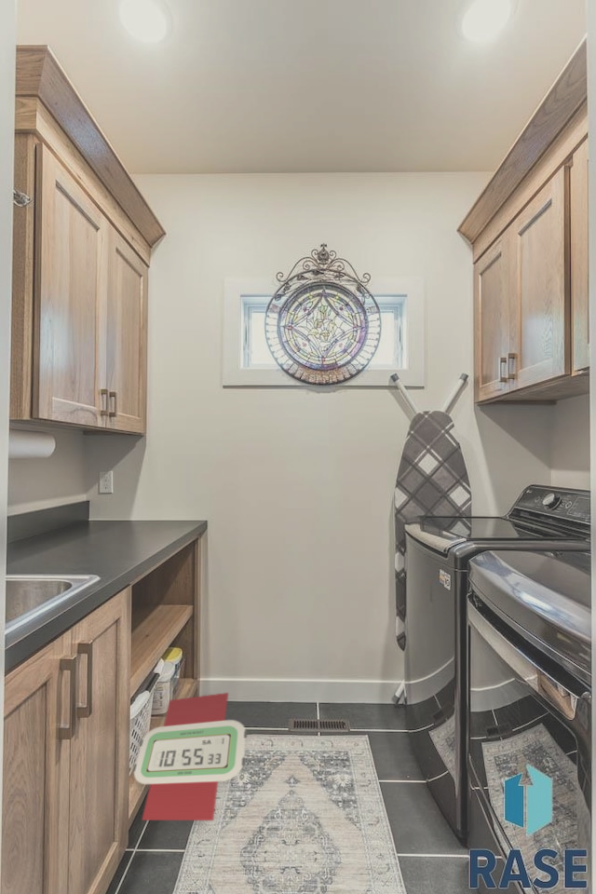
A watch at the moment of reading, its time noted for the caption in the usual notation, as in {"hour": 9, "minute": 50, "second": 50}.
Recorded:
{"hour": 10, "minute": 55, "second": 33}
